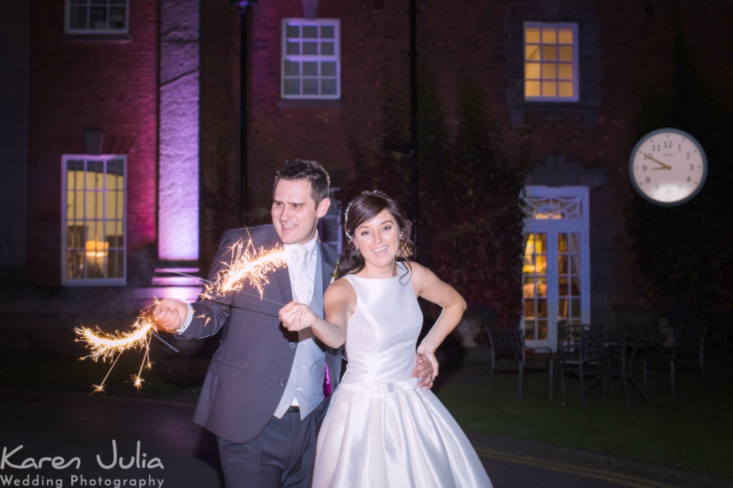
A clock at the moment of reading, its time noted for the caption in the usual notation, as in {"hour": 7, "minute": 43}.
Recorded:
{"hour": 8, "minute": 50}
